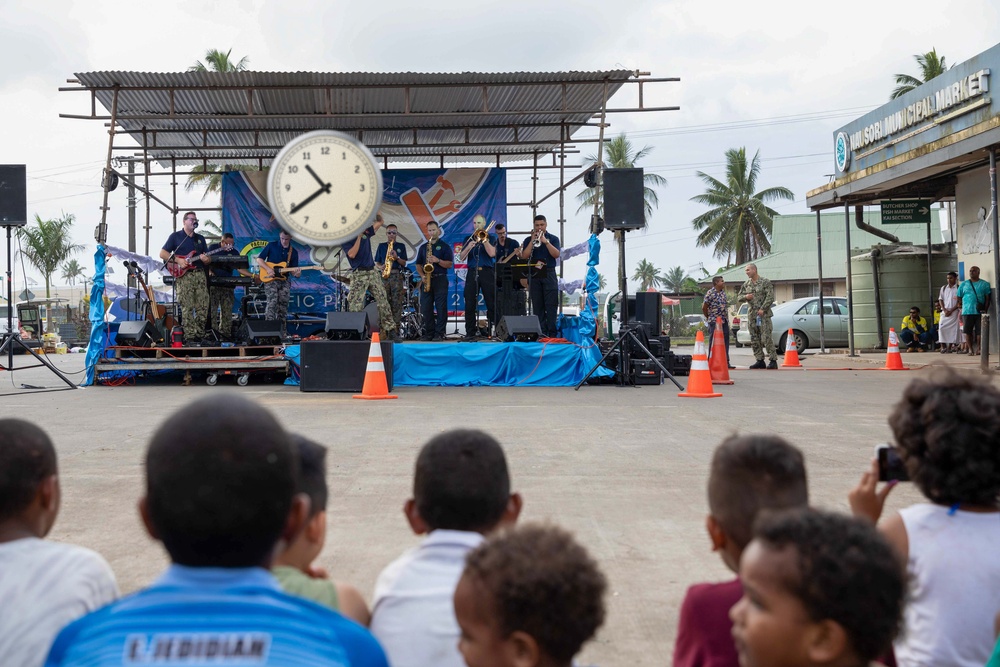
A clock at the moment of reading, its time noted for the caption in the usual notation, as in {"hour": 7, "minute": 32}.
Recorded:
{"hour": 10, "minute": 39}
